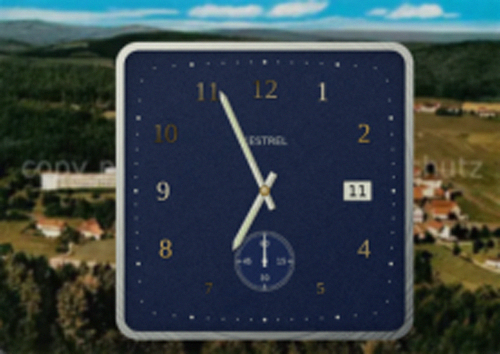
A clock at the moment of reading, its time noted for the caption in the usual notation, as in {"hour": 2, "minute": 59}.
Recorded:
{"hour": 6, "minute": 56}
